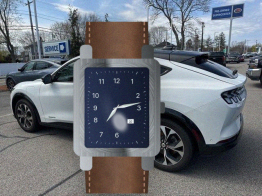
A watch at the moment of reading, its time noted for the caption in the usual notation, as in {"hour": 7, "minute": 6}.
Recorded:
{"hour": 7, "minute": 13}
